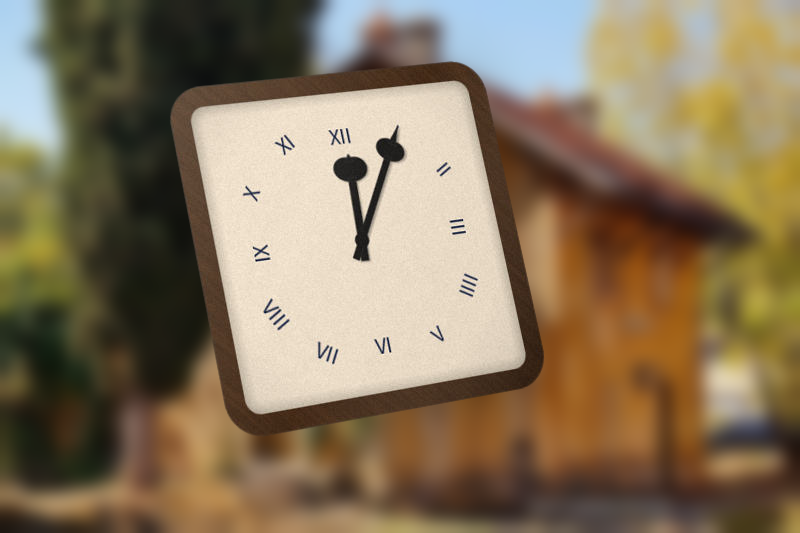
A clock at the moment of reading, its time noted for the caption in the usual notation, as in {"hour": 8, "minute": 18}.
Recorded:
{"hour": 12, "minute": 5}
